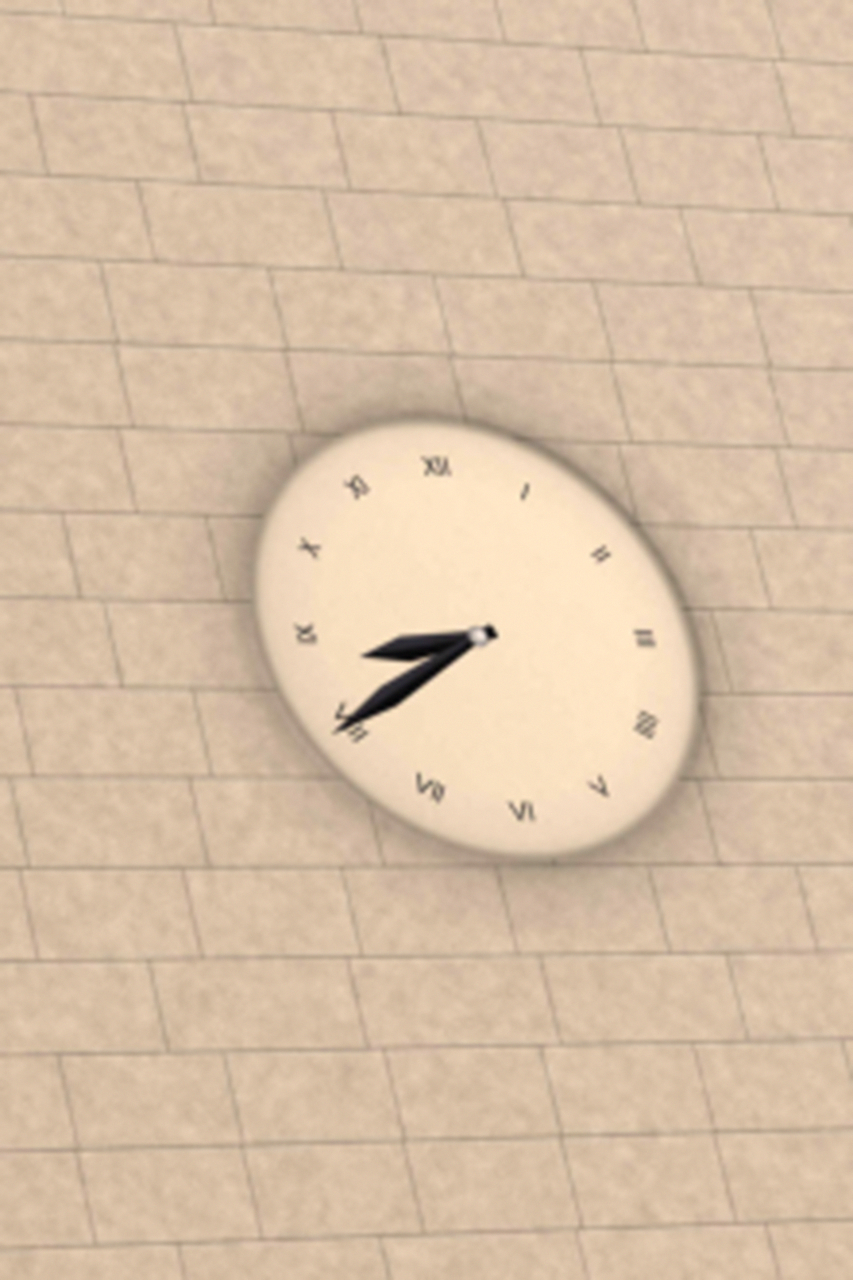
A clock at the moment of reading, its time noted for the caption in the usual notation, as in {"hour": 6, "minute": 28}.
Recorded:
{"hour": 8, "minute": 40}
